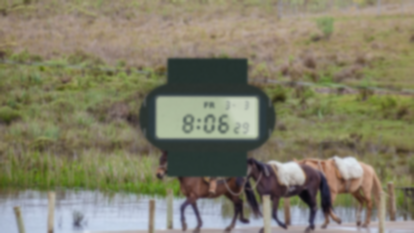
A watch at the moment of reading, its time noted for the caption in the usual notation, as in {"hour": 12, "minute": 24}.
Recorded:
{"hour": 8, "minute": 6}
